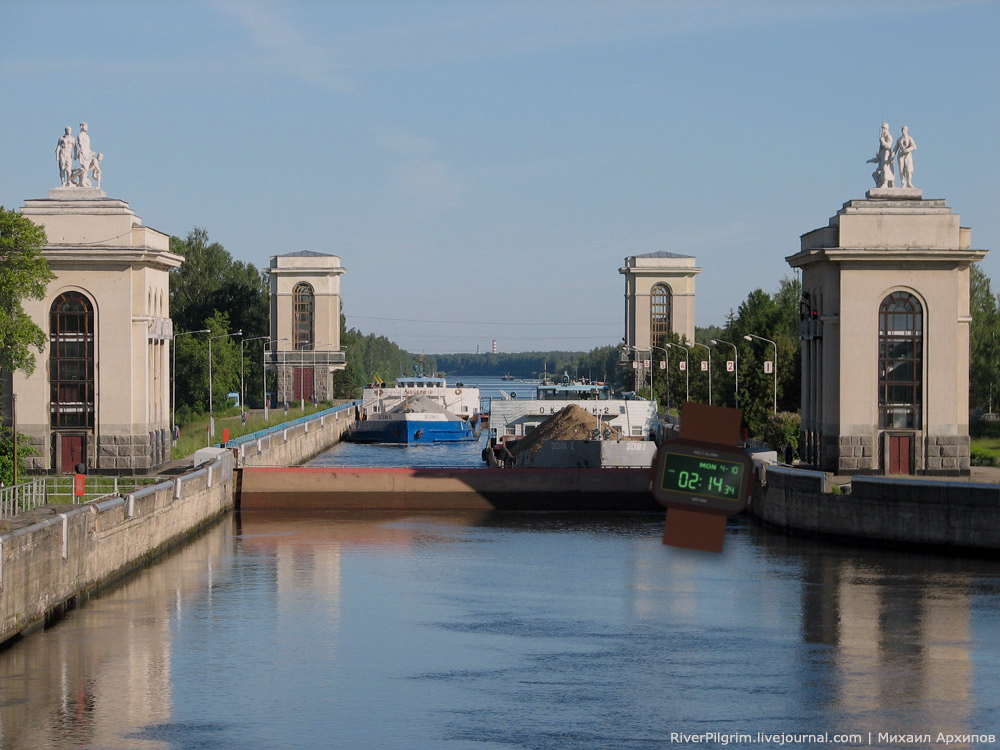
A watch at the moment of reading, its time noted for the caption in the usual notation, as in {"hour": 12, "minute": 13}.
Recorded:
{"hour": 2, "minute": 14}
